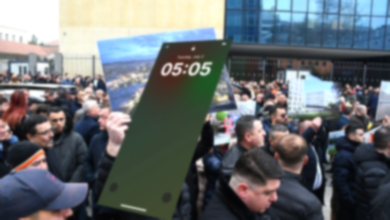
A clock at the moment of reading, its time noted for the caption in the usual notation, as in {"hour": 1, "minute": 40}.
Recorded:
{"hour": 5, "minute": 5}
